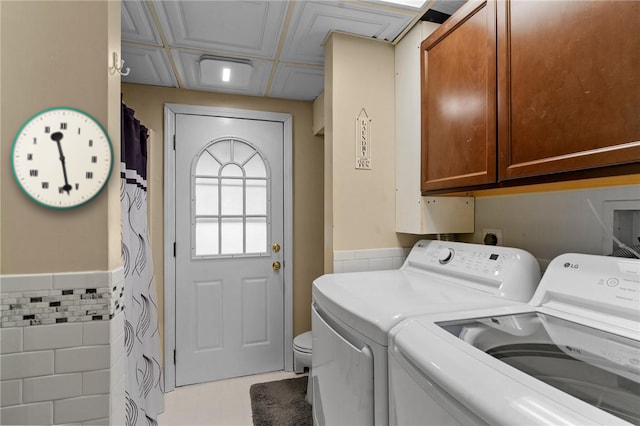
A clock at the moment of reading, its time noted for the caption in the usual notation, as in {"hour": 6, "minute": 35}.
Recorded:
{"hour": 11, "minute": 28}
